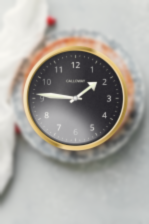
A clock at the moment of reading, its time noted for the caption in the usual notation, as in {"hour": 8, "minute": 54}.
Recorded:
{"hour": 1, "minute": 46}
